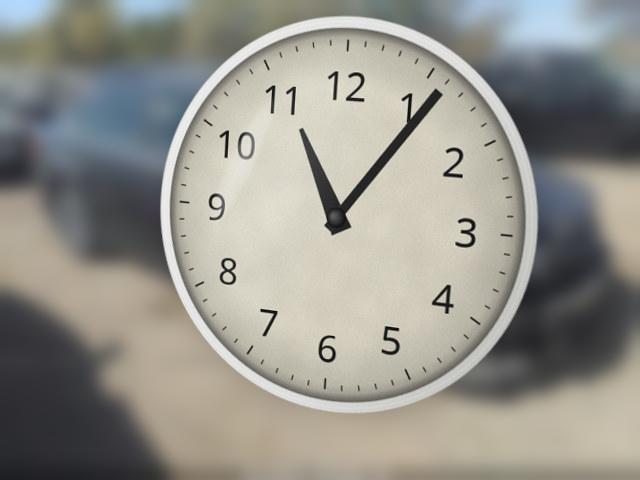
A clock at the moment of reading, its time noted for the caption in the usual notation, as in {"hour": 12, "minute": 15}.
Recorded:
{"hour": 11, "minute": 6}
